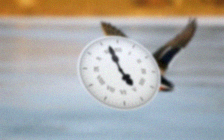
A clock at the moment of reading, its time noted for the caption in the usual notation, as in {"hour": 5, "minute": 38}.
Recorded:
{"hour": 4, "minute": 57}
